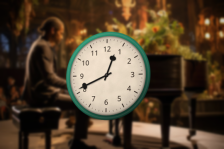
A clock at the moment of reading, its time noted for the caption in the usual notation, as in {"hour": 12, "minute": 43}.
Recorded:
{"hour": 12, "minute": 41}
